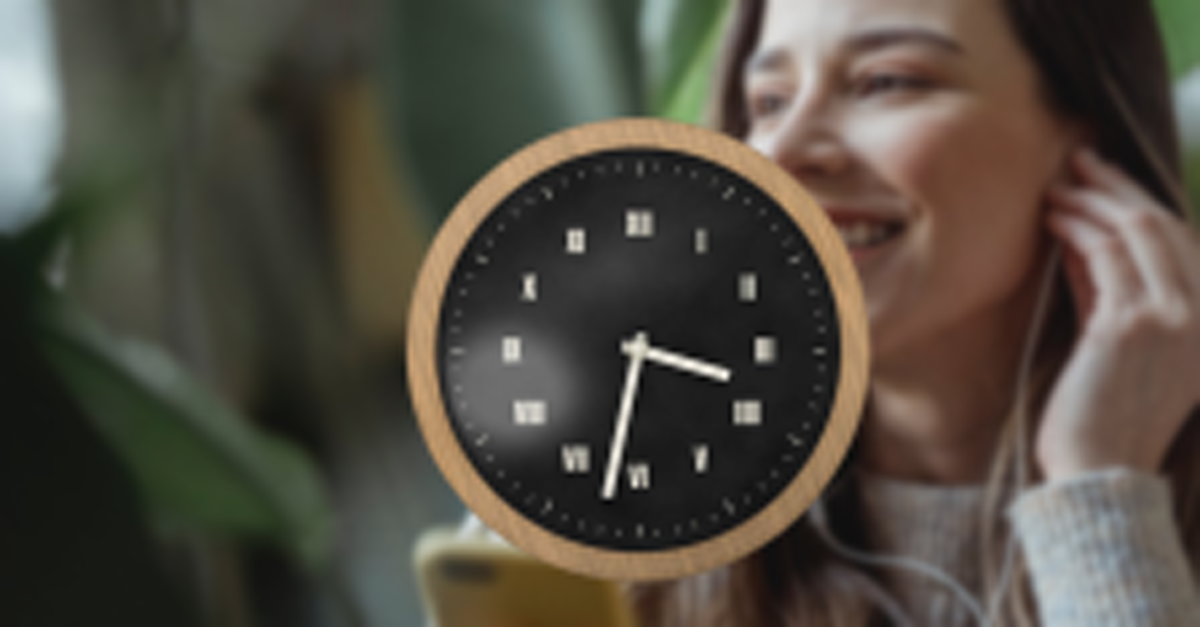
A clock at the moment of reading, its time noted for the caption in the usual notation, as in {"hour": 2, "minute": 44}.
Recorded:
{"hour": 3, "minute": 32}
